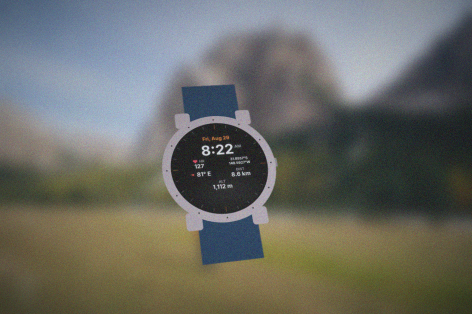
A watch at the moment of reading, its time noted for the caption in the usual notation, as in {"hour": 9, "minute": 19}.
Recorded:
{"hour": 8, "minute": 22}
